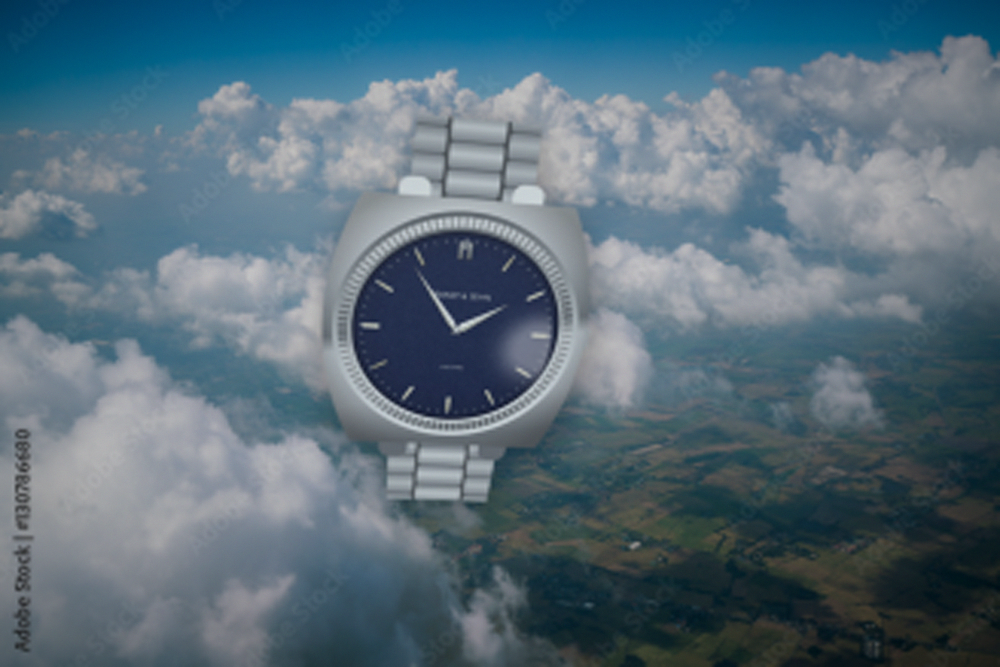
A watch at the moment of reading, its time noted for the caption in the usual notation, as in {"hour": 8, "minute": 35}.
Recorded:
{"hour": 1, "minute": 54}
